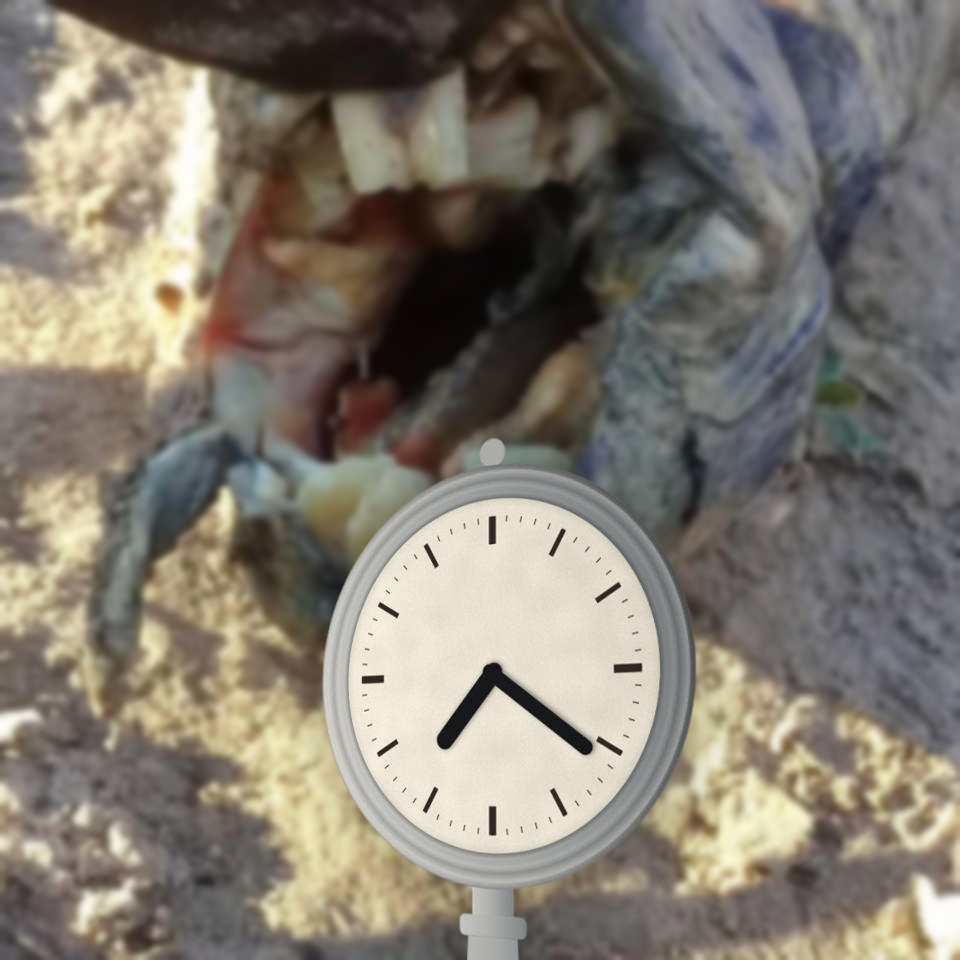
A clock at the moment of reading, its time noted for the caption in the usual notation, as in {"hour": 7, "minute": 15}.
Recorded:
{"hour": 7, "minute": 21}
